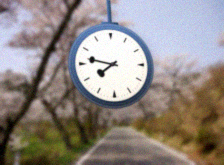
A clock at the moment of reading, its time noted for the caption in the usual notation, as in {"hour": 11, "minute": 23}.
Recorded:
{"hour": 7, "minute": 47}
